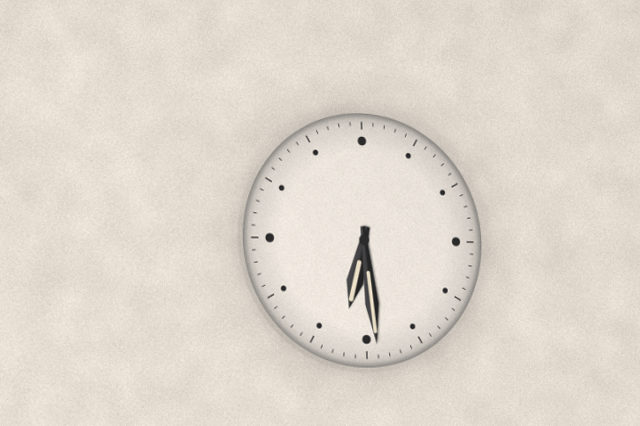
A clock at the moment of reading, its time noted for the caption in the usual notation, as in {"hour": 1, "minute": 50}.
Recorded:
{"hour": 6, "minute": 29}
